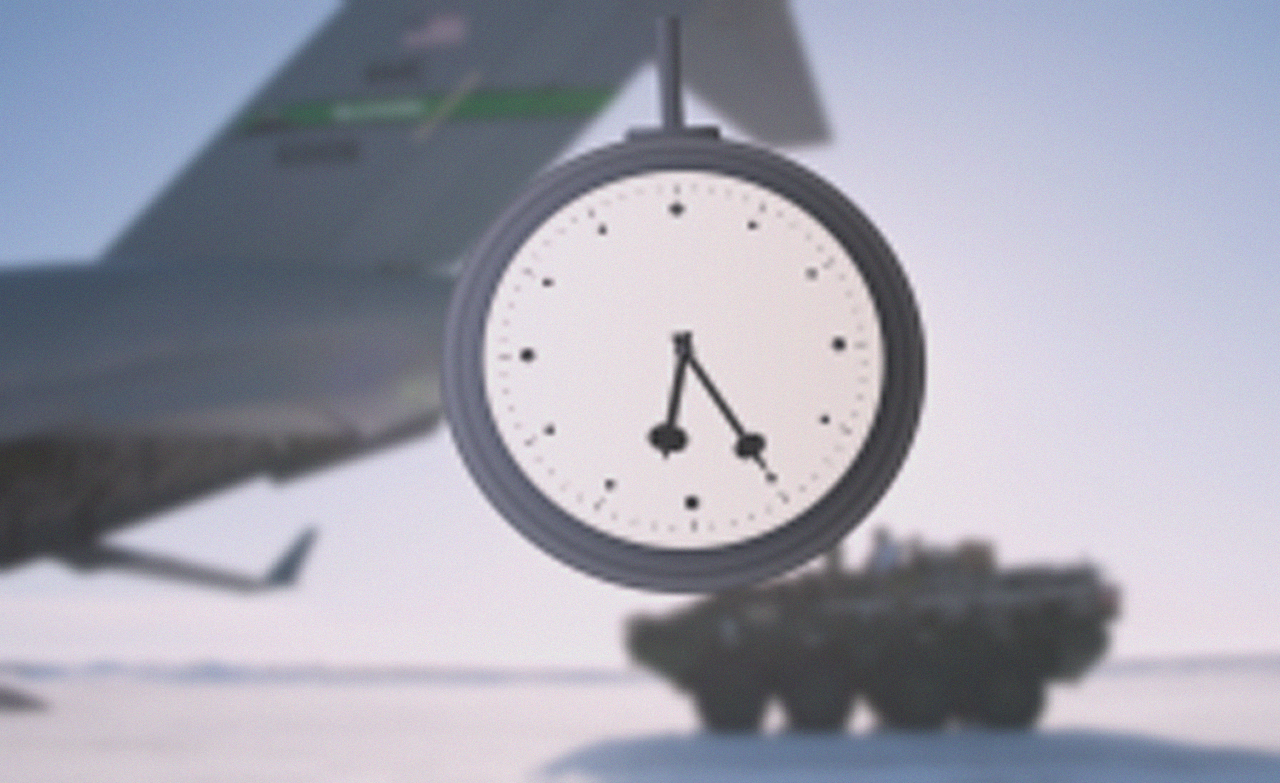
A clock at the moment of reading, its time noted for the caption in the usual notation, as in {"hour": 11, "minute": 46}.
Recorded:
{"hour": 6, "minute": 25}
